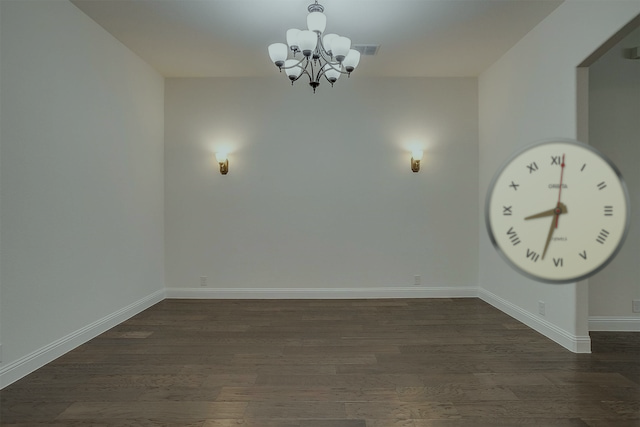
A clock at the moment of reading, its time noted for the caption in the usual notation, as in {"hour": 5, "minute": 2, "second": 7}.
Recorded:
{"hour": 8, "minute": 33, "second": 1}
